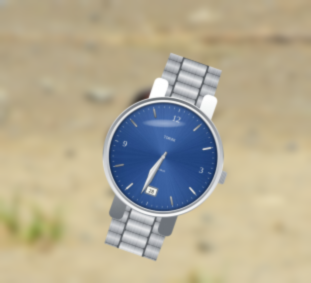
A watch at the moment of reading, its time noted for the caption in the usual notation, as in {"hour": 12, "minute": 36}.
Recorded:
{"hour": 6, "minute": 32}
